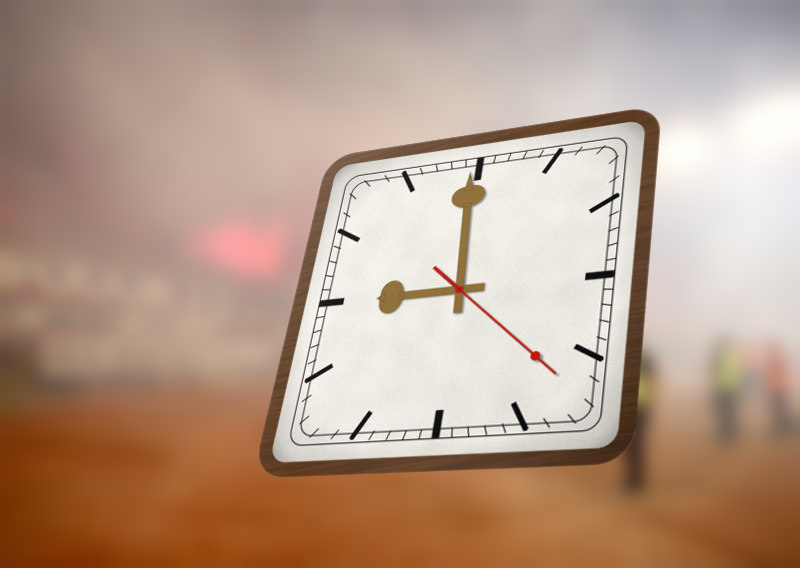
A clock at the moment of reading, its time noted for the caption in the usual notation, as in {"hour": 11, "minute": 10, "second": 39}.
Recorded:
{"hour": 8, "minute": 59, "second": 22}
